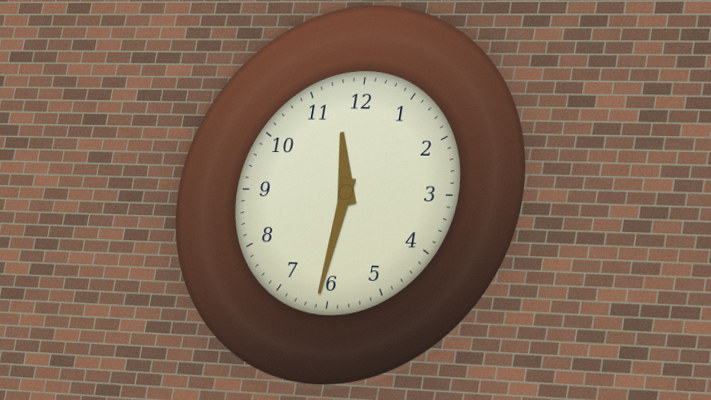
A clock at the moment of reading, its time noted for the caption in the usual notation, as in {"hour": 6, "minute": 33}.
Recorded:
{"hour": 11, "minute": 31}
